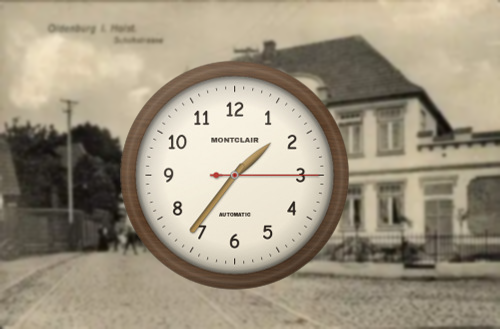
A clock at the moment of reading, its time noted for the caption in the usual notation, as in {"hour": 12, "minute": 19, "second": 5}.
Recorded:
{"hour": 1, "minute": 36, "second": 15}
